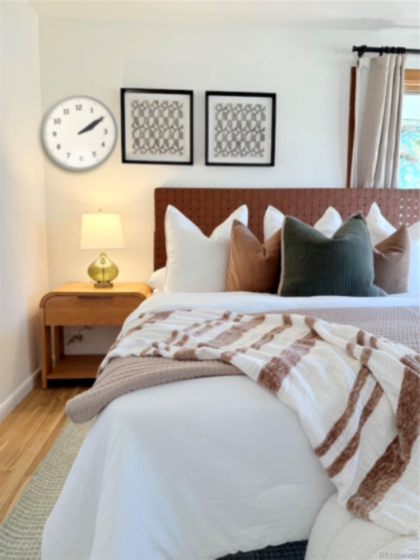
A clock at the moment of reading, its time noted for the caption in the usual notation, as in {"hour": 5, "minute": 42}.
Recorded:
{"hour": 2, "minute": 10}
